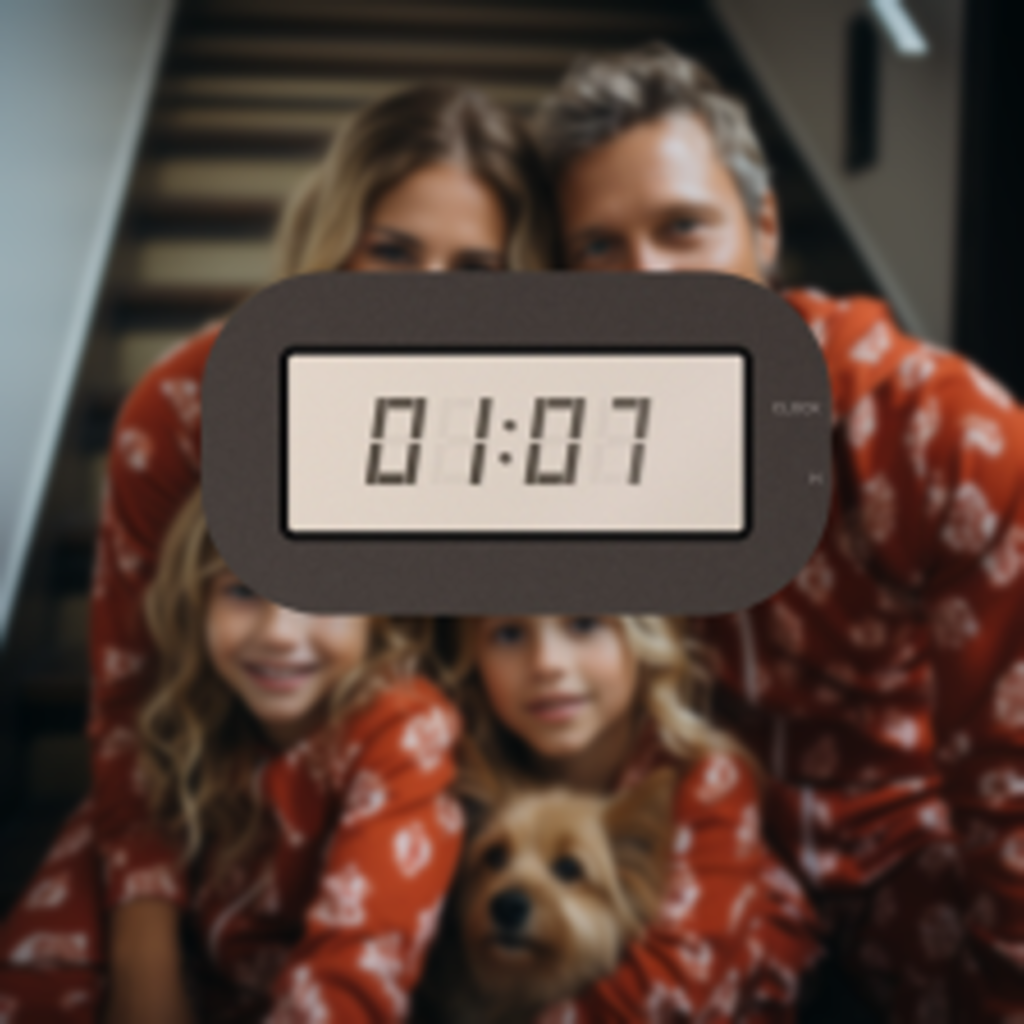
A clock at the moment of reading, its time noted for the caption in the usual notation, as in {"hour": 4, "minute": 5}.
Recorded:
{"hour": 1, "minute": 7}
